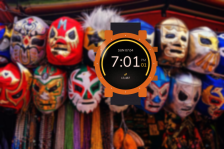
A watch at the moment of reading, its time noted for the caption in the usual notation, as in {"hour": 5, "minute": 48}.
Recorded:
{"hour": 7, "minute": 1}
